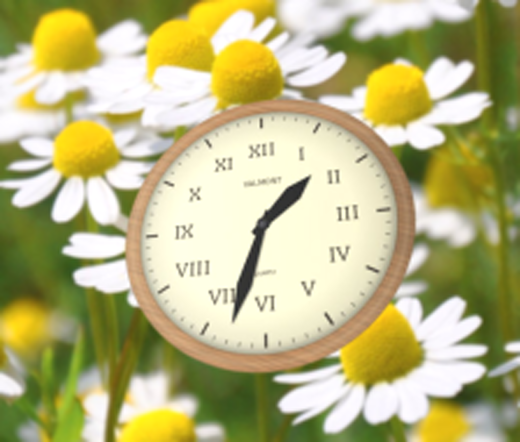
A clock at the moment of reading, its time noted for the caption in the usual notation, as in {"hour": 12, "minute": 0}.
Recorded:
{"hour": 1, "minute": 33}
